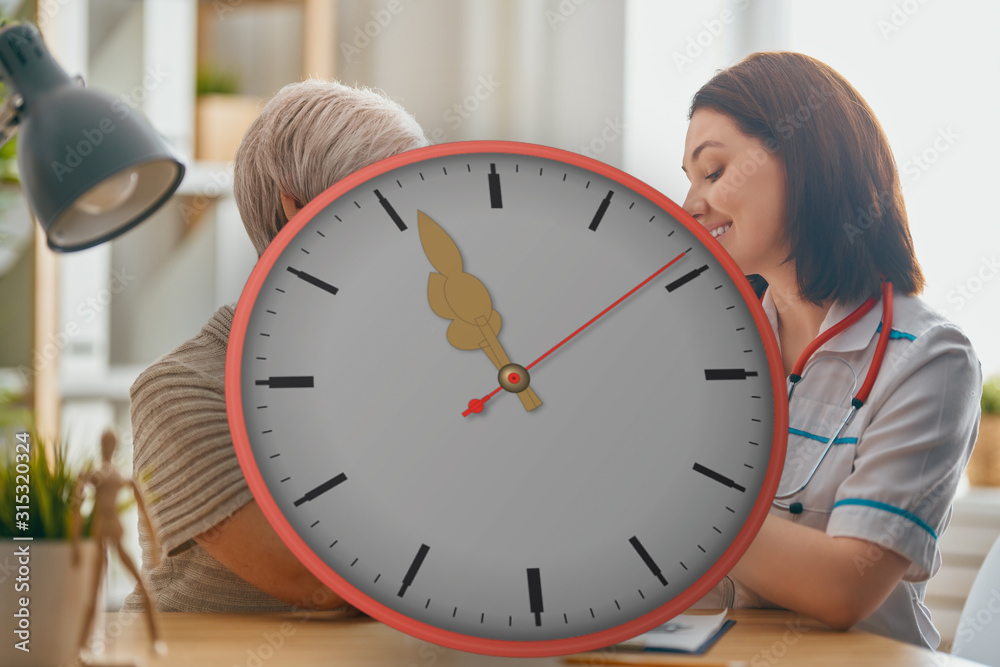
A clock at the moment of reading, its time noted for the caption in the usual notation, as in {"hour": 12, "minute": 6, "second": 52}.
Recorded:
{"hour": 10, "minute": 56, "second": 9}
